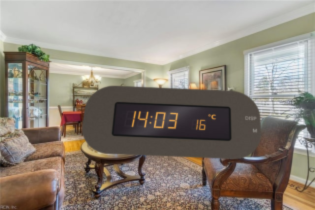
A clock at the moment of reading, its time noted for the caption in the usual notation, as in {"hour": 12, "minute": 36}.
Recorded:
{"hour": 14, "minute": 3}
